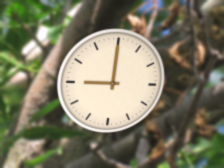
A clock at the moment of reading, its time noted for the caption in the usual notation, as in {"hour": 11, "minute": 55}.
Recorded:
{"hour": 9, "minute": 0}
